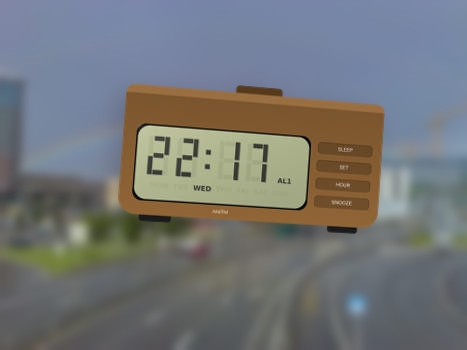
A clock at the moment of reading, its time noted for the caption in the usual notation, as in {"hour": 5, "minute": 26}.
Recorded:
{"hour": 22, "minute": 17}
